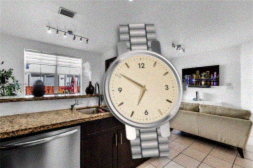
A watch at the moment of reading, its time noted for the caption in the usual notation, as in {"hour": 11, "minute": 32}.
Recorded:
{"hour": 6, "minute": 51}
